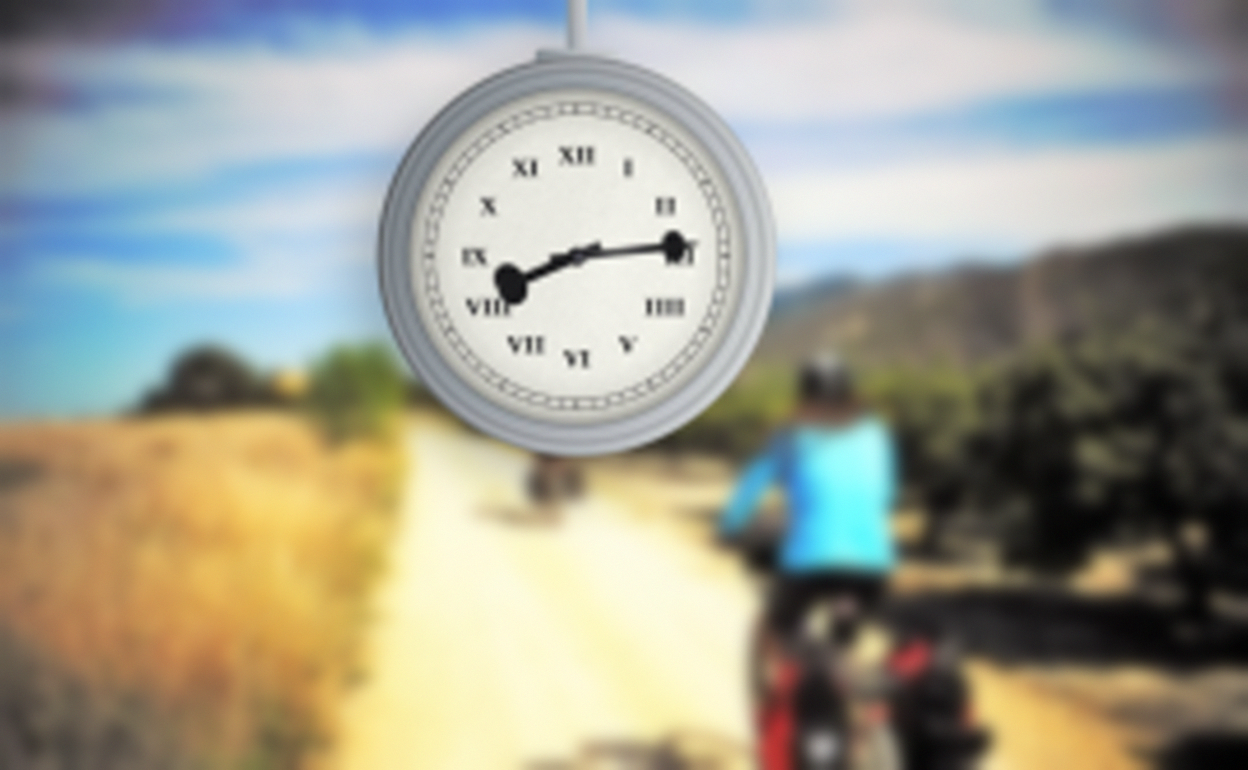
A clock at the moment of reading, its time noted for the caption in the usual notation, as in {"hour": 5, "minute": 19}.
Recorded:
{"hour": 8, "minute": 14}
